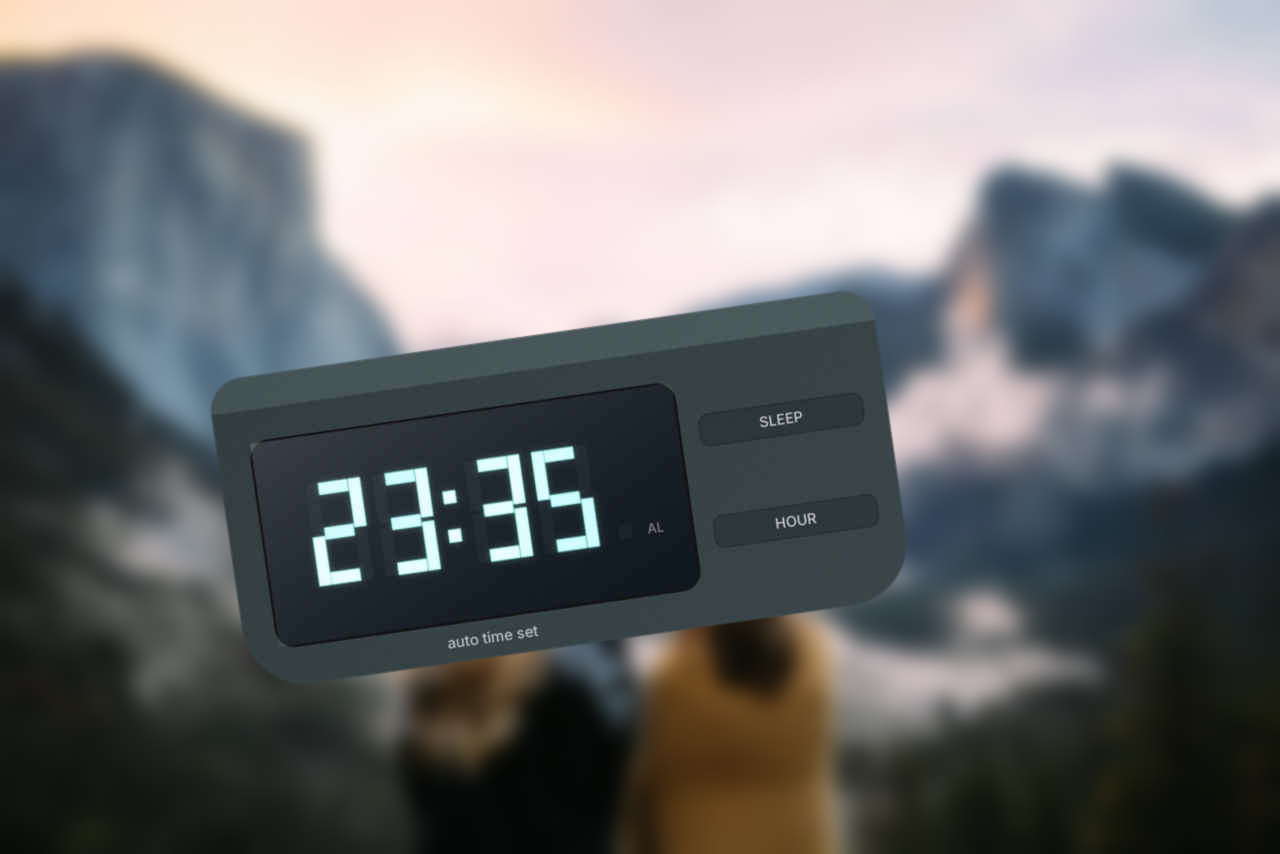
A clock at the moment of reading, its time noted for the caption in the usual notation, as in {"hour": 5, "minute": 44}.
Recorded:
{"hour": 23, "minute": 35}
